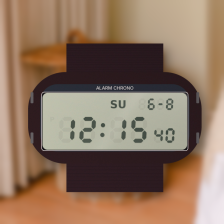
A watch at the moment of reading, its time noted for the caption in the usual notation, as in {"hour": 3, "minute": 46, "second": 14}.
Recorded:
{"hour": 12, "minute": 15, "second": 40}
